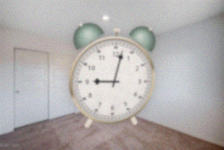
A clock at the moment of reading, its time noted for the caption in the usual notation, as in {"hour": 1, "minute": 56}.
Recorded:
{"hour": 9, "minute": 2}
